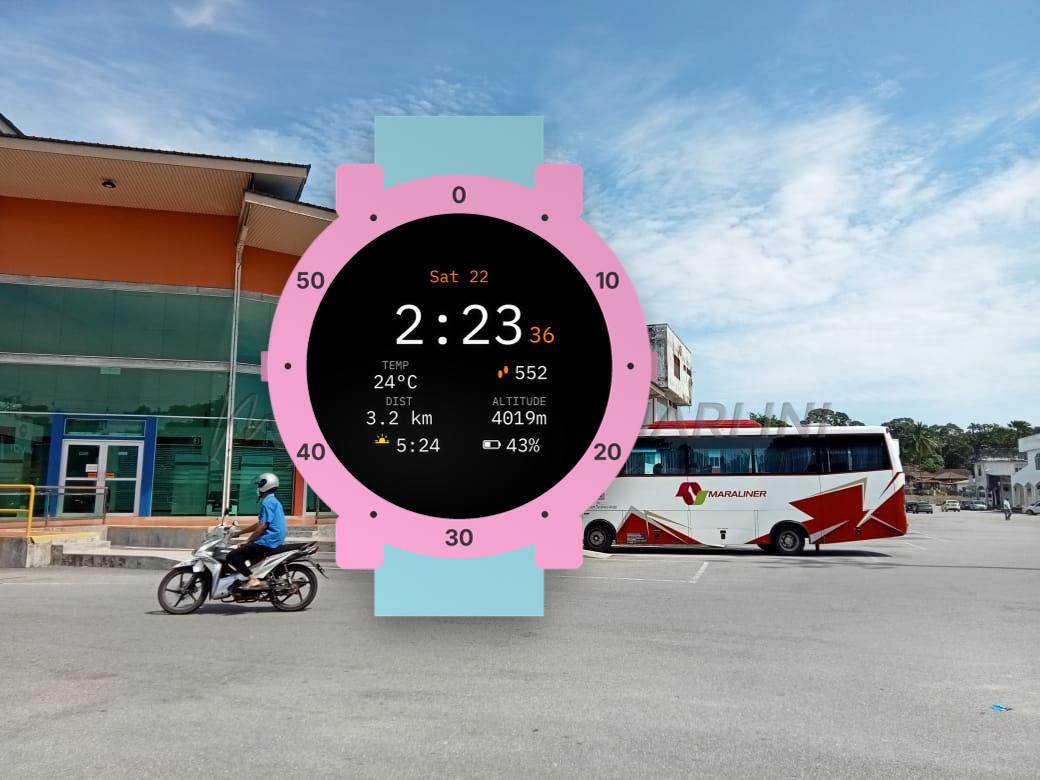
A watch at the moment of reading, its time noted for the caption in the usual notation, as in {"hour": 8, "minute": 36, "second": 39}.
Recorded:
{"hour": 2, "minute": 23, "second": 36}
